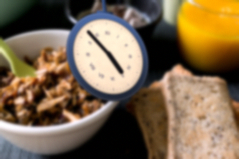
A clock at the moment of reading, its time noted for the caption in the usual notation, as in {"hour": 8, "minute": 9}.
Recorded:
{"hour": 4, "minute": 53}
